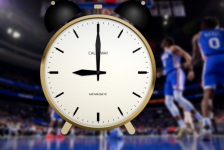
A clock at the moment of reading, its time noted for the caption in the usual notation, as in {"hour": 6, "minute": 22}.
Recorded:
{"hour": 9, "minute": 0}
